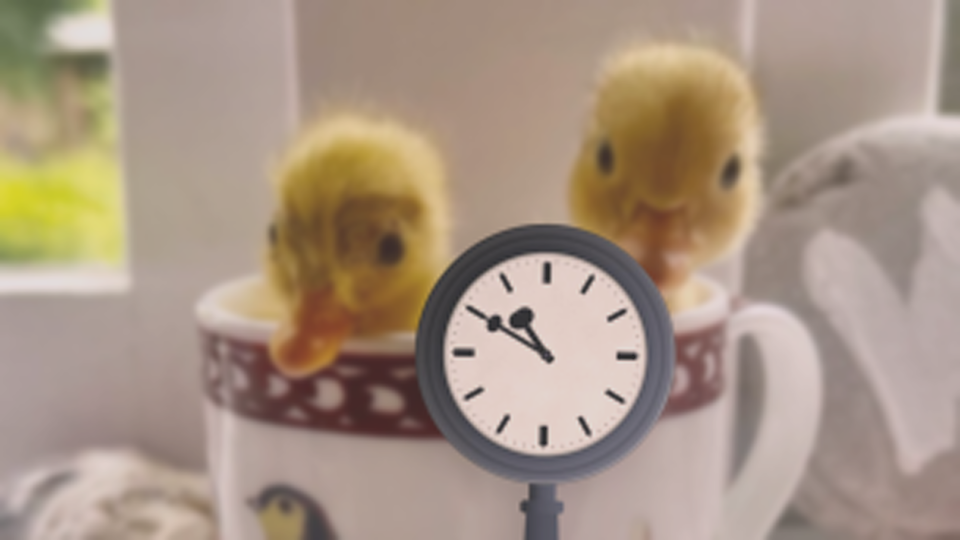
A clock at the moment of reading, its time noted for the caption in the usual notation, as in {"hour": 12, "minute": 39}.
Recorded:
{"hour": 10, "minute": 50}
